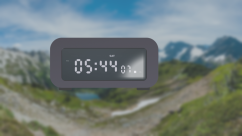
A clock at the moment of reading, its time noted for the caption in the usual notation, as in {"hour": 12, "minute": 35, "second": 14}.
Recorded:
{"hour": 5, "minute": 44, "second": 7}
